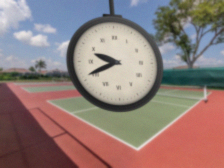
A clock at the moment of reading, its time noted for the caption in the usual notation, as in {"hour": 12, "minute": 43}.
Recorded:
{"hour": 9, "minute": 41}
